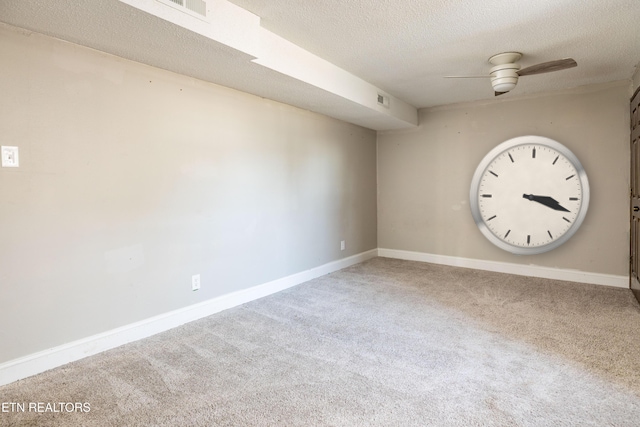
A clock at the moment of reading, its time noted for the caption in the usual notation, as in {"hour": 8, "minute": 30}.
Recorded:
{"hour": 3, "minute": 18}
